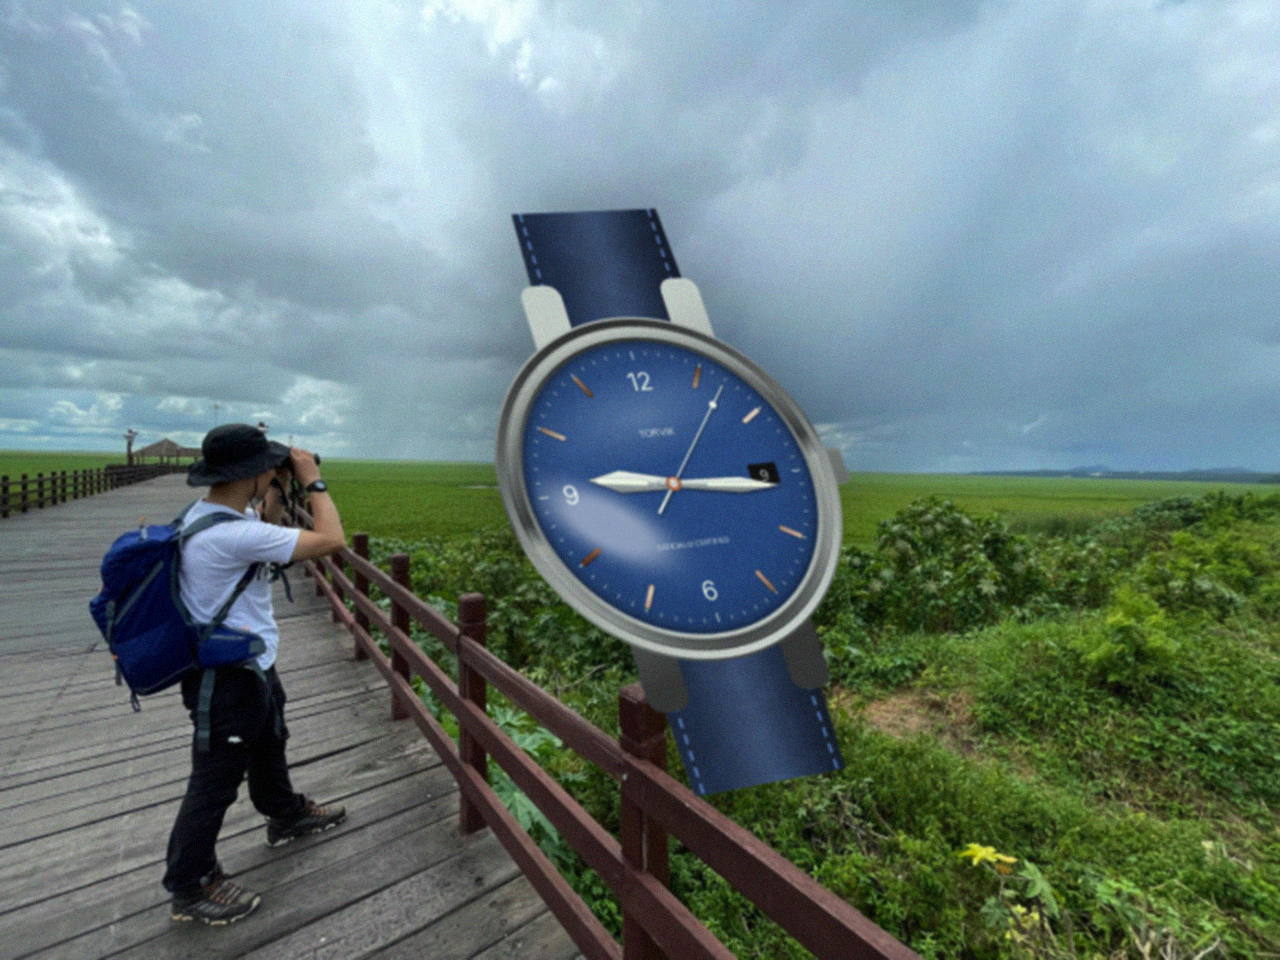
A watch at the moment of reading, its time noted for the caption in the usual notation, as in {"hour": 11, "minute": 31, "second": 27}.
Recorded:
{"hour": 9, "minute": 16, "second": 7}
